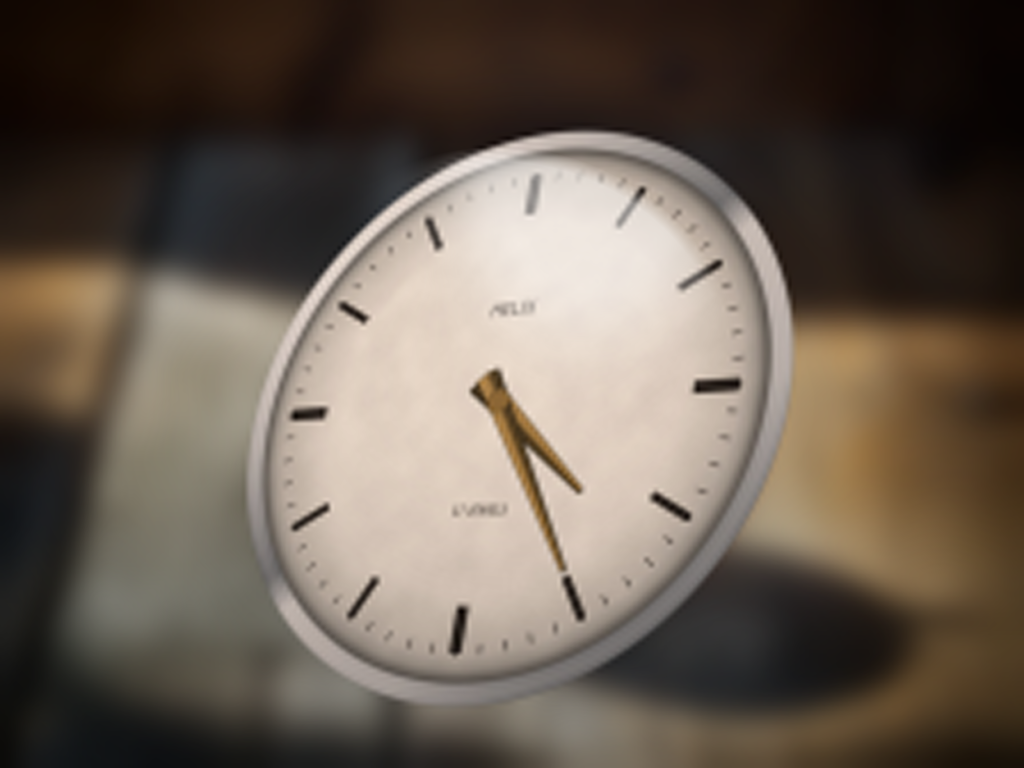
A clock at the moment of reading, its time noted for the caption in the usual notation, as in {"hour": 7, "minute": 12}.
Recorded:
{"hour": 4, "minute": 25}
